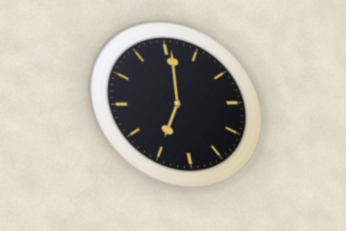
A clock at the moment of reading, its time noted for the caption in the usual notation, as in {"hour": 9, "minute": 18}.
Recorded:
{"hour": 7, "minute": 1}
